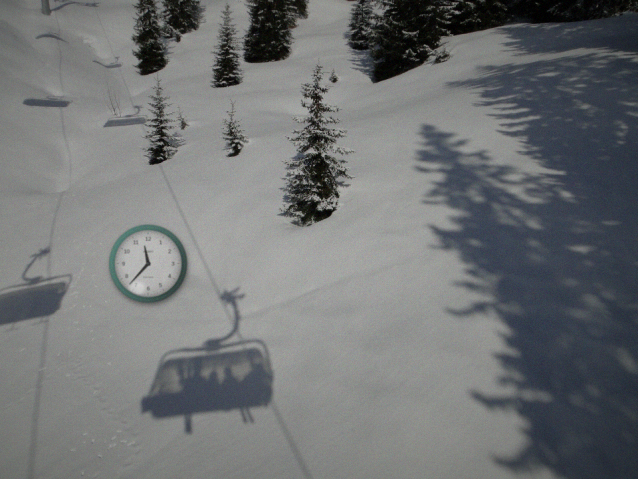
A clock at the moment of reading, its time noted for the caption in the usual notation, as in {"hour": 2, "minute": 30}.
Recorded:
{"hour": 11, "minute": 37}
